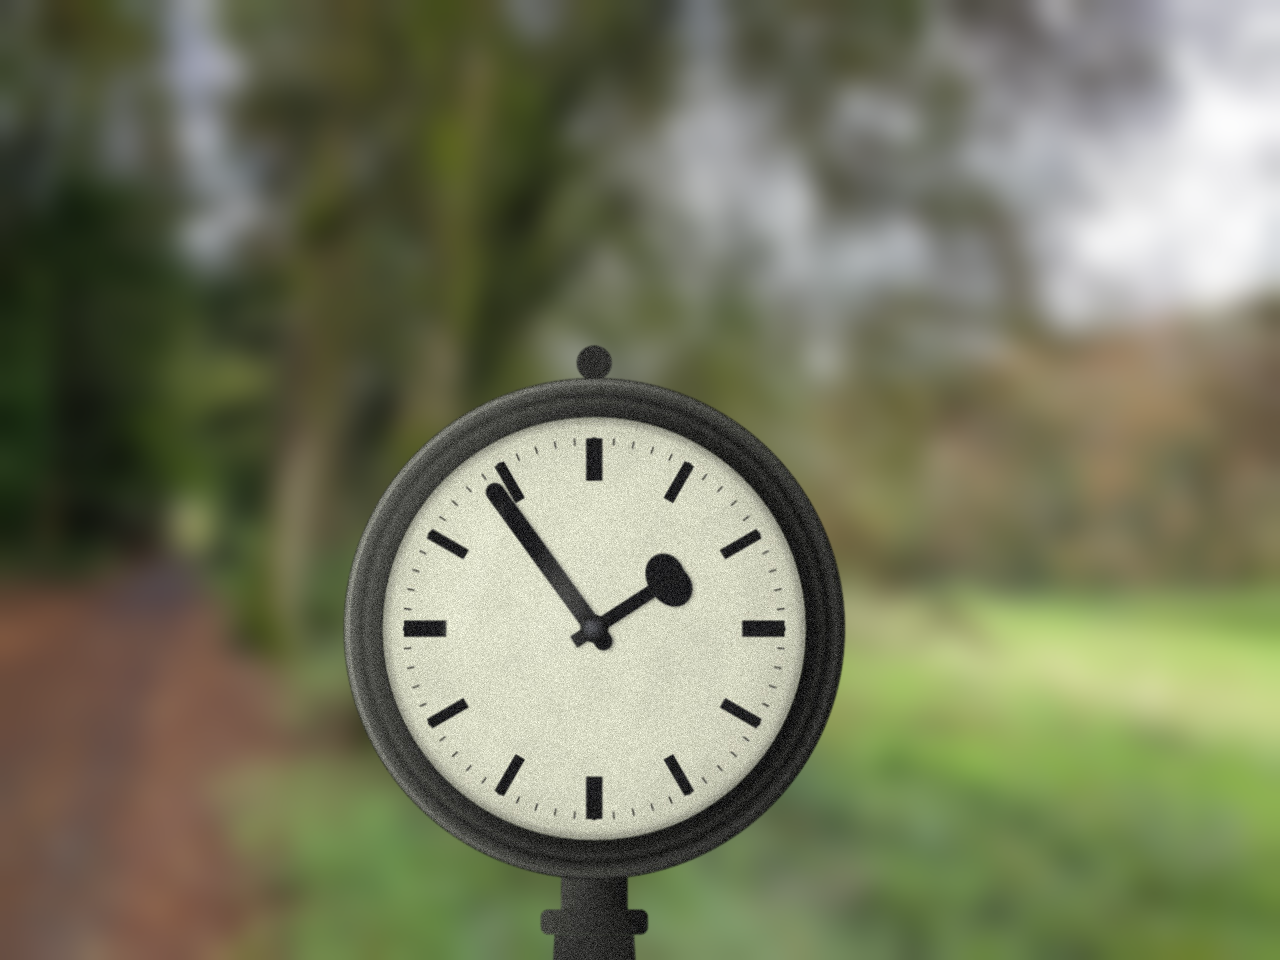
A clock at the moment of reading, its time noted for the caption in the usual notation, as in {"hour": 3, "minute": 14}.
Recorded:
{"hour": 1, "minute": 54}
